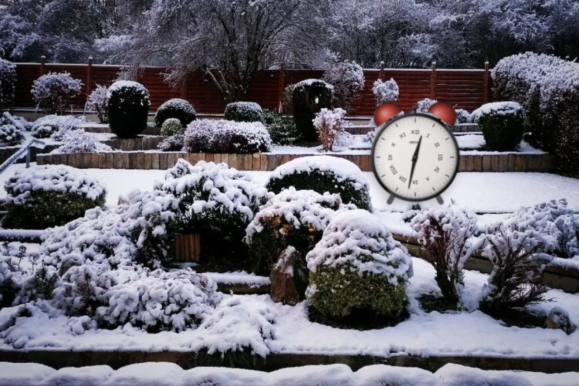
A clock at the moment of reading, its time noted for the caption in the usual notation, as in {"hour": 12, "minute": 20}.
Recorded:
{"hour": 12, "minute": 32}
